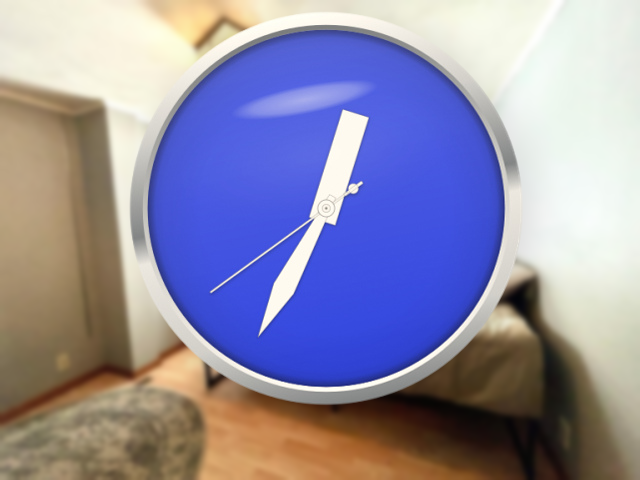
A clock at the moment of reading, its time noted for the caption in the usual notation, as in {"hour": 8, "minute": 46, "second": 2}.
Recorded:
{"hour": 12, "minute": 34, "second": 39}
